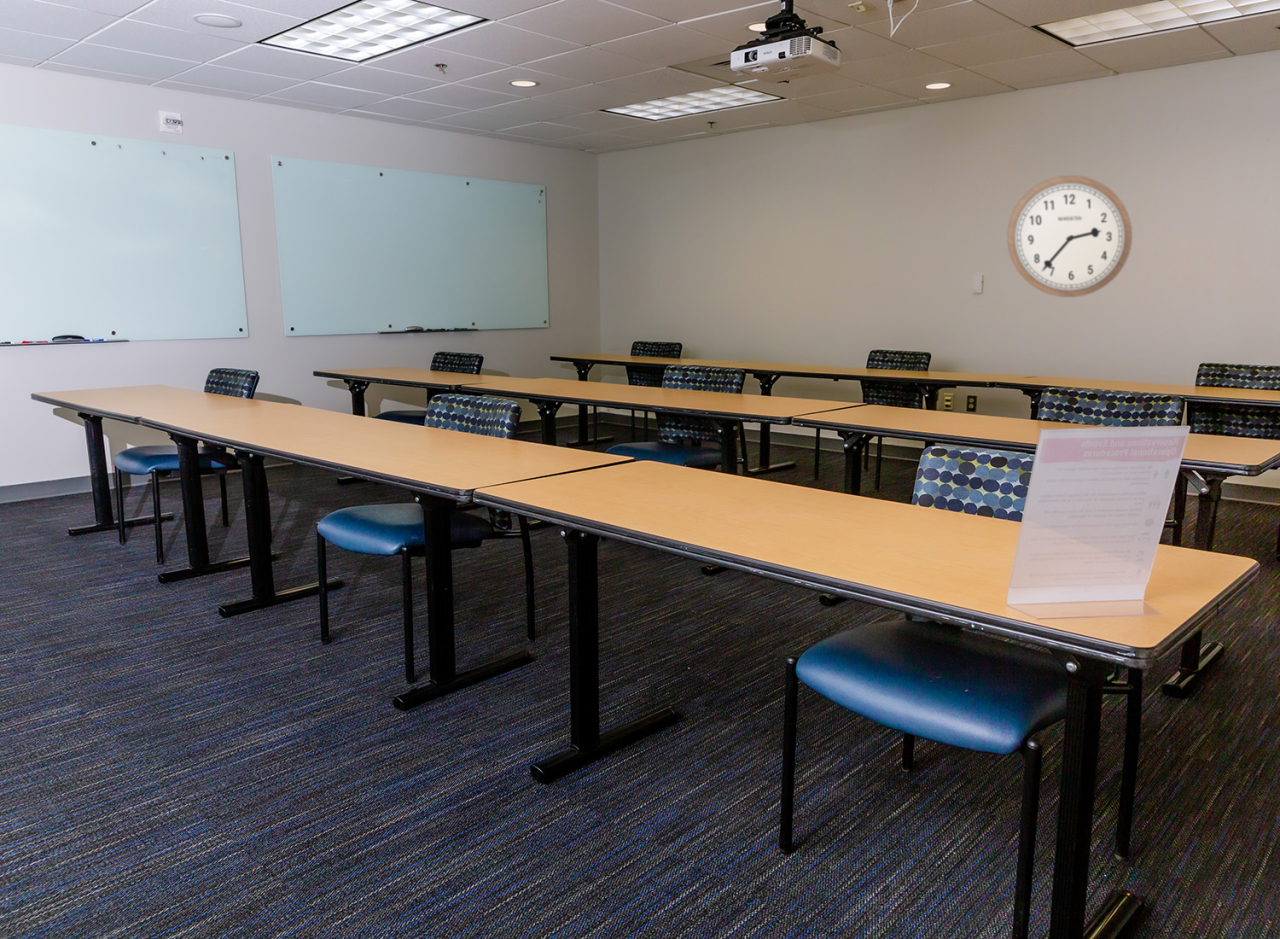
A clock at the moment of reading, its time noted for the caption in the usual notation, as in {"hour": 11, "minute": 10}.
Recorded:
{"hour": 2, "minute": 37}
